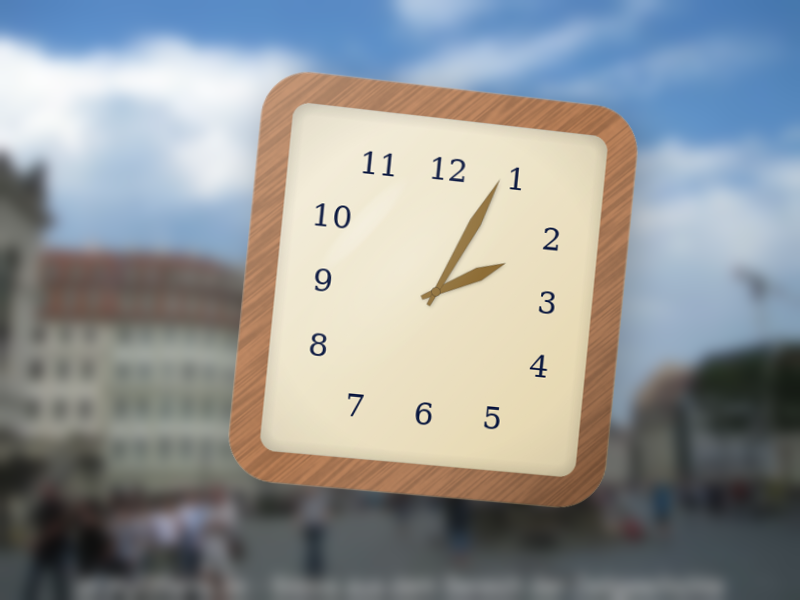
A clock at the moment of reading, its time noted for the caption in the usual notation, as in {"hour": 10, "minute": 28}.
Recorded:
{"hour": 2, "minute": 4}
